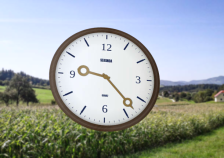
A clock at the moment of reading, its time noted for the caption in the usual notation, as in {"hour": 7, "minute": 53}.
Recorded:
{"hour": 9, "minute": 23}
